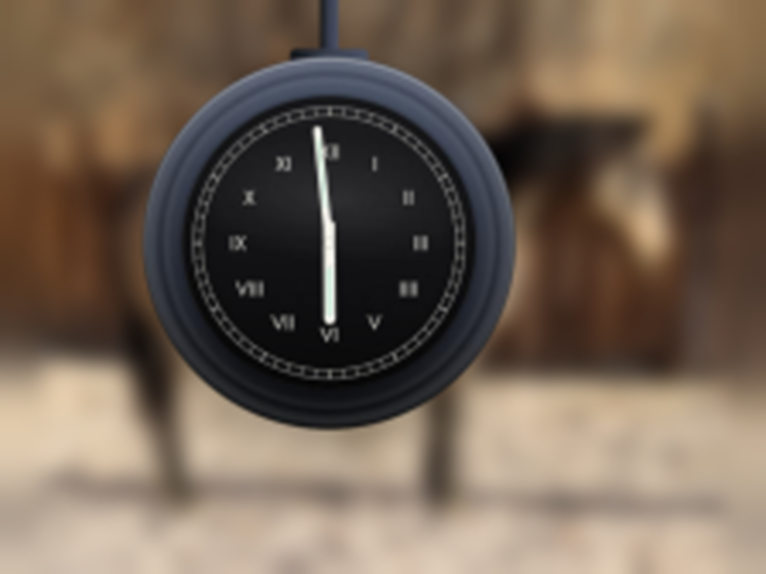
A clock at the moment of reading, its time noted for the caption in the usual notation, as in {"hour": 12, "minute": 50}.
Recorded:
{"hour": 5, "minute": 59}
